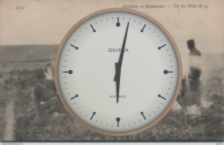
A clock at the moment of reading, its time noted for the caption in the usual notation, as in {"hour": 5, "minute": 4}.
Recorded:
{"hour": 6, "minute": 2}
